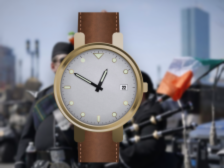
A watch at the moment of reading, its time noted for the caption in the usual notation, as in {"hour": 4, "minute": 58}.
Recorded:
{"hour": 12, "minute": 50}
